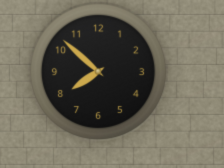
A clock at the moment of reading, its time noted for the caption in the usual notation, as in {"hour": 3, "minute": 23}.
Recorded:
{"hour": 7, "minute": 52}
